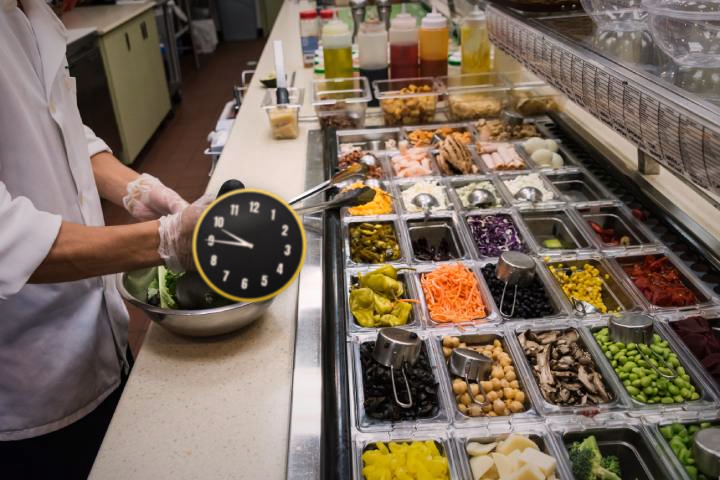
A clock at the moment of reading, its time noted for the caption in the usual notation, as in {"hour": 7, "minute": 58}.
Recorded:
{"hour": 9, "minute": 45}
